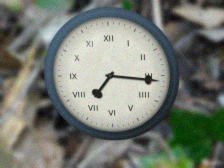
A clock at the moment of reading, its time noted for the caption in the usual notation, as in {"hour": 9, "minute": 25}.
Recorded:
{"hour": 7, "minute": 16}
